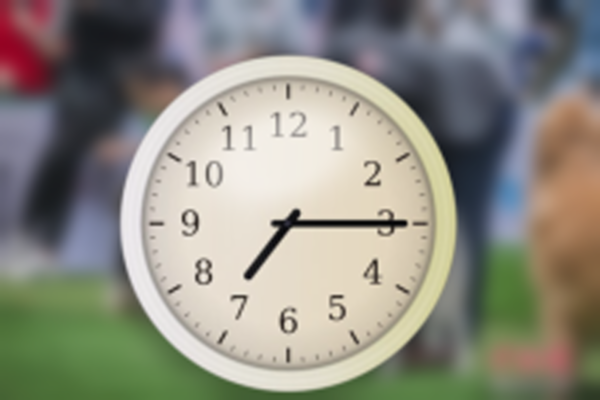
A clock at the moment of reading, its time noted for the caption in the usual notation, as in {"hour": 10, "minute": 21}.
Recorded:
{"hour": 7, "minute": 15}
